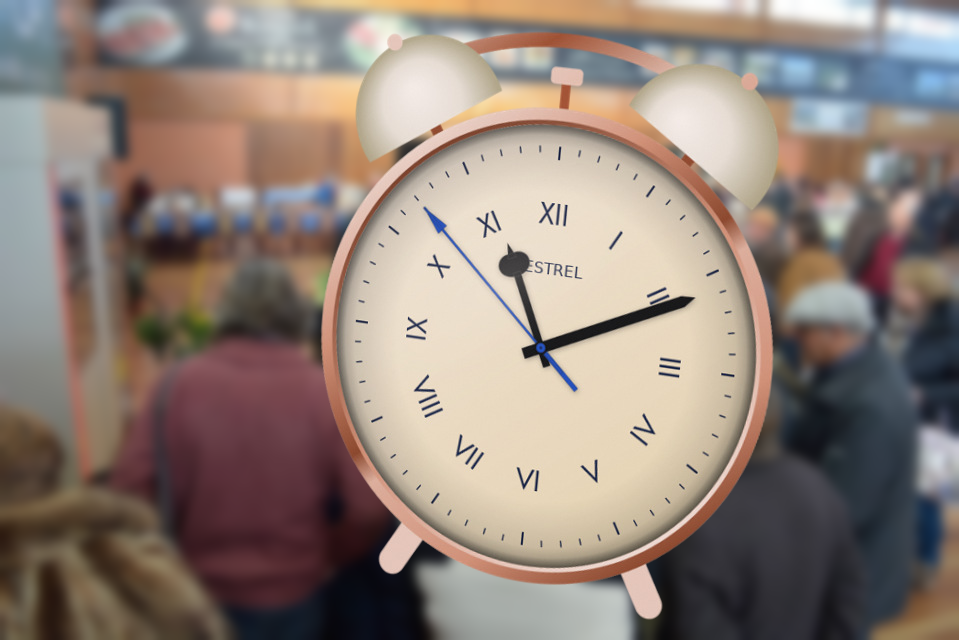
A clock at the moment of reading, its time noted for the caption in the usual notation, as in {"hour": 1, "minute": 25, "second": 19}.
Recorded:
{"hour": 11, "minute": 10, "second": 52}
